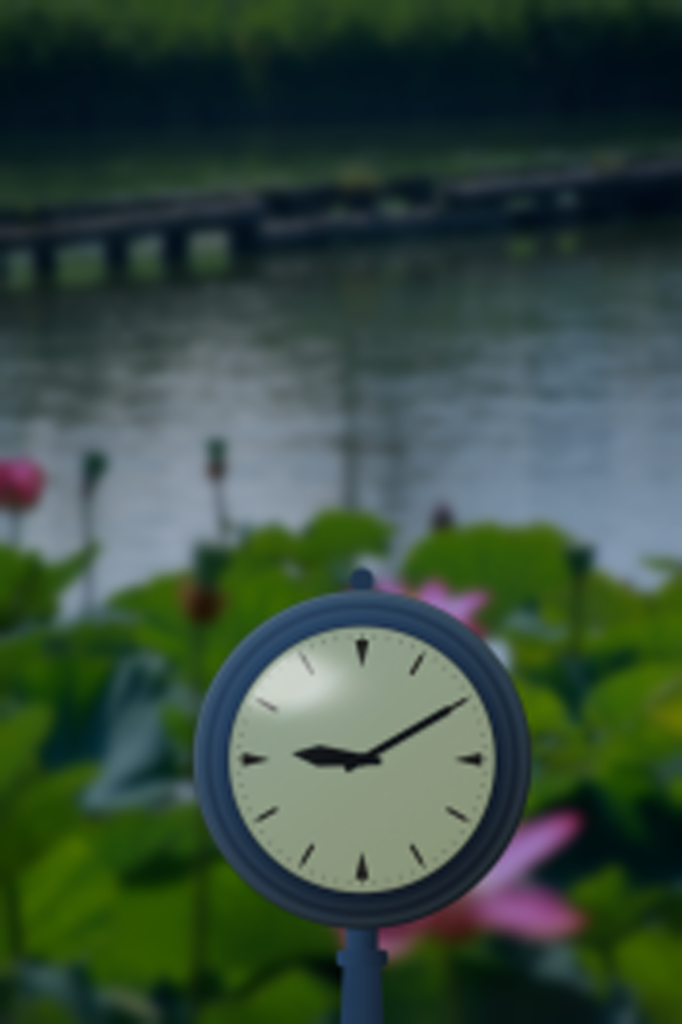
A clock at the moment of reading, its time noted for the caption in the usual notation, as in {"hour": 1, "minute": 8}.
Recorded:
{"hour": 9, "minute": 10}
